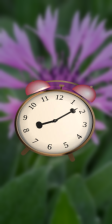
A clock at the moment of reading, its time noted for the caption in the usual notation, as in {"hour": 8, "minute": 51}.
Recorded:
{"hour": 8, "minute": 8}
